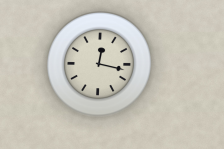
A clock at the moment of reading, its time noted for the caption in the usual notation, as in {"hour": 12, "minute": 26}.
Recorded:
{"hour": 12, "minute": 17}
